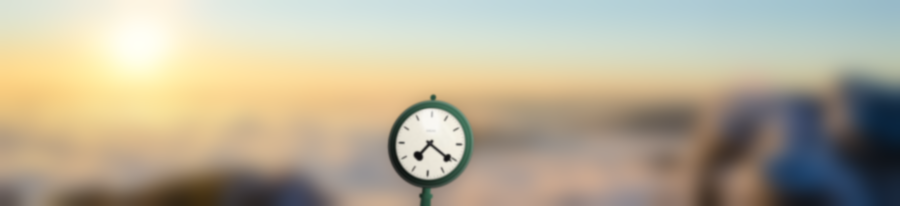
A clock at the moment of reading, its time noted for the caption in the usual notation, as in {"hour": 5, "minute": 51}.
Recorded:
{"hour": 7, "minute": 21}
